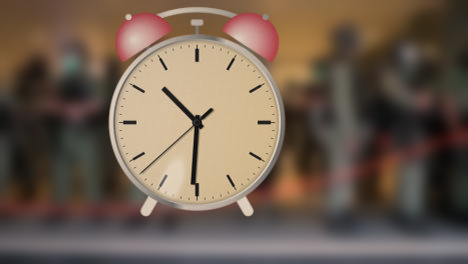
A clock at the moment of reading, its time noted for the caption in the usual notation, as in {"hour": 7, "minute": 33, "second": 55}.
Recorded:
{"hour": 10, "minute": 30, "second": 38}
